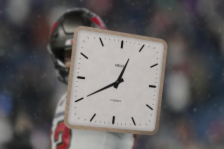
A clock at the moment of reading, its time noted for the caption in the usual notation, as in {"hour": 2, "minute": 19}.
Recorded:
{"hour": 12, "minute": 40}
